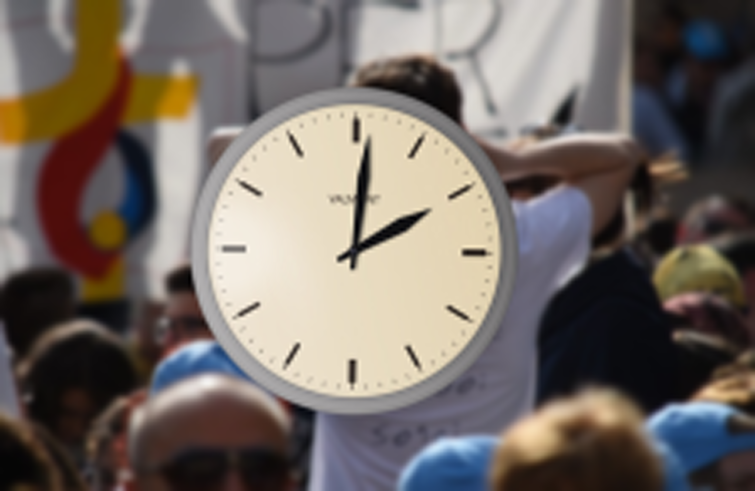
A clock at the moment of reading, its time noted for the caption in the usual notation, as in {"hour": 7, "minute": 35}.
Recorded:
{"hour": 2, "minute": 1}
